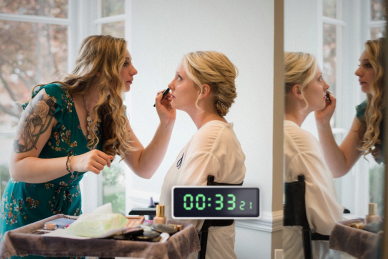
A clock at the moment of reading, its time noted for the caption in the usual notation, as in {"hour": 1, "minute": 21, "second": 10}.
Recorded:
{"hour": 0, "minute": 33, "second": 21}
